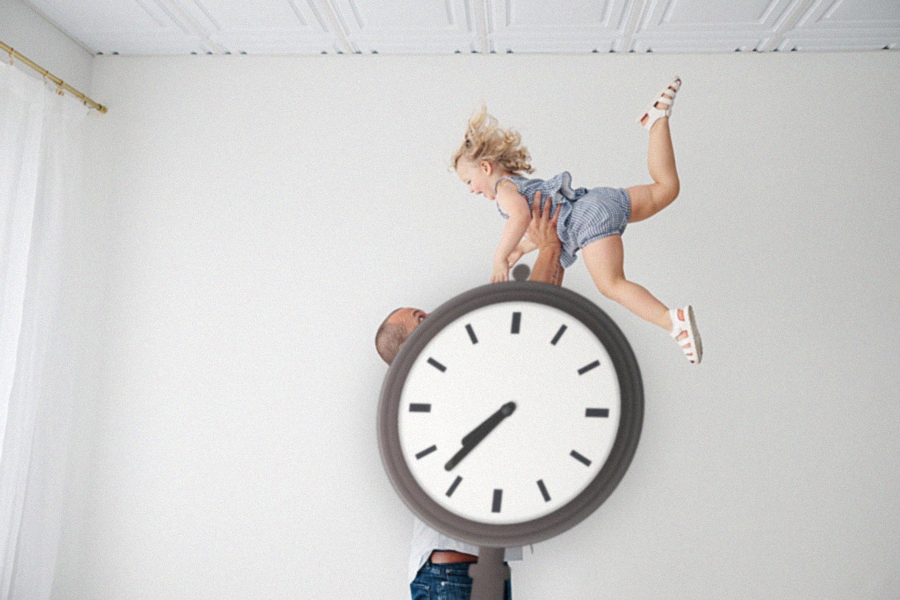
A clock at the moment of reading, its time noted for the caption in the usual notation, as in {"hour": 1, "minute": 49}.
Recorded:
{"hour": 7, "minute": 37}
